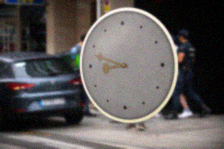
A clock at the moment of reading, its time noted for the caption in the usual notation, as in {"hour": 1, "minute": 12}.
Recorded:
{"hour": 8, "minute": 48}
